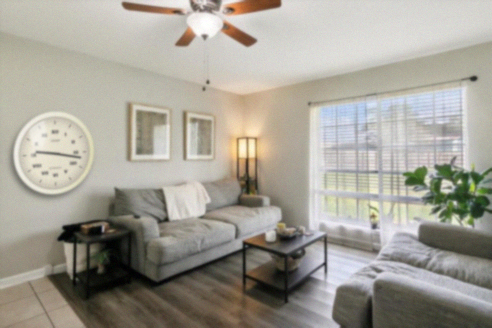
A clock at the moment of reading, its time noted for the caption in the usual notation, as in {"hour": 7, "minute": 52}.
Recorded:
{"hour": 9, "minute": 17}
